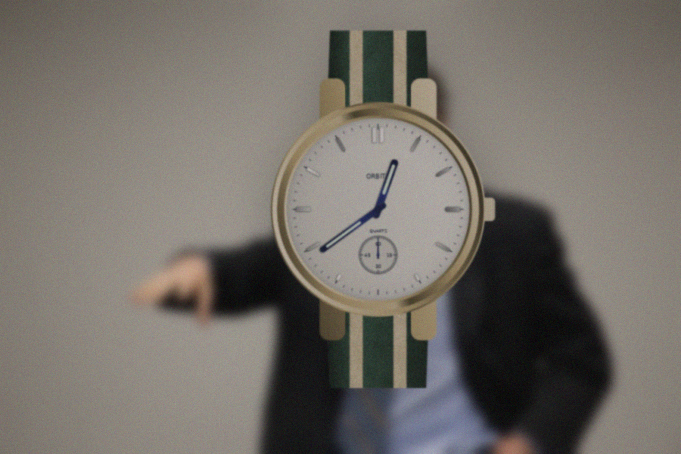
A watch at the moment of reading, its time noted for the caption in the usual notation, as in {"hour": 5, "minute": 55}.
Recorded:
{"hour": 12, "minute": 39}
